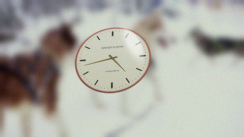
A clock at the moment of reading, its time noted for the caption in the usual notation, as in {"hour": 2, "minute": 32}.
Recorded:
{"hour": 4, "minute": 43}
